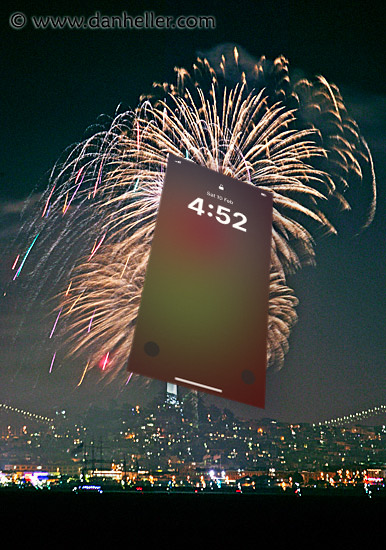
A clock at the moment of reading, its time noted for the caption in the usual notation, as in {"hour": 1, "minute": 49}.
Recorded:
{"hour": 4, "minute": 52}
